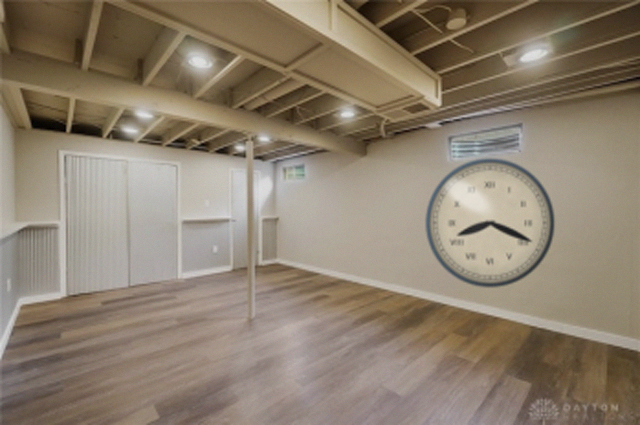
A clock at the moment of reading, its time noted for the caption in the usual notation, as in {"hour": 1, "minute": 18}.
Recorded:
{"hour": 8, "minute": 19}
